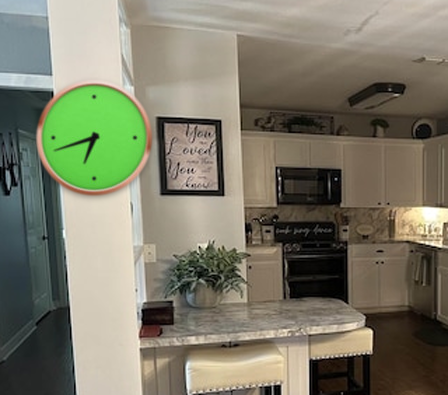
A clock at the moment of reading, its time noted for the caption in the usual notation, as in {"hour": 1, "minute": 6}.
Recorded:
{"hour": 6, "minute": 42}
